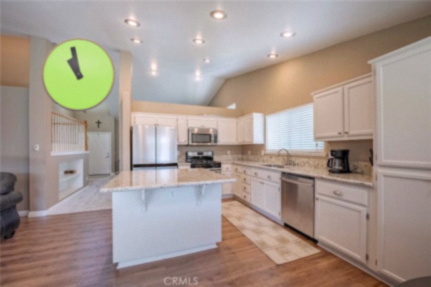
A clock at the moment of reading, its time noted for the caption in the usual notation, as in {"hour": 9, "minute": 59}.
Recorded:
{"hour": 10, "minute": 58}
